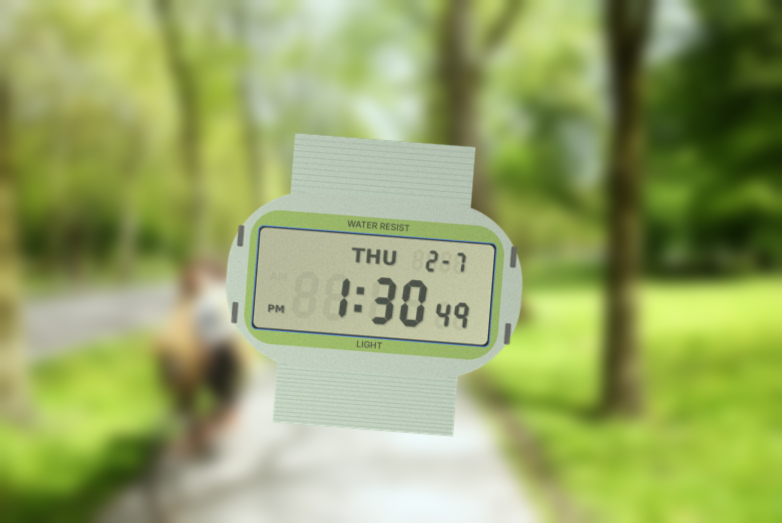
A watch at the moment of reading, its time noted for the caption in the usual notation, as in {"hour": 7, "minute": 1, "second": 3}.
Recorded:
{"hour": 1, "minute": 30, "second": 49}
